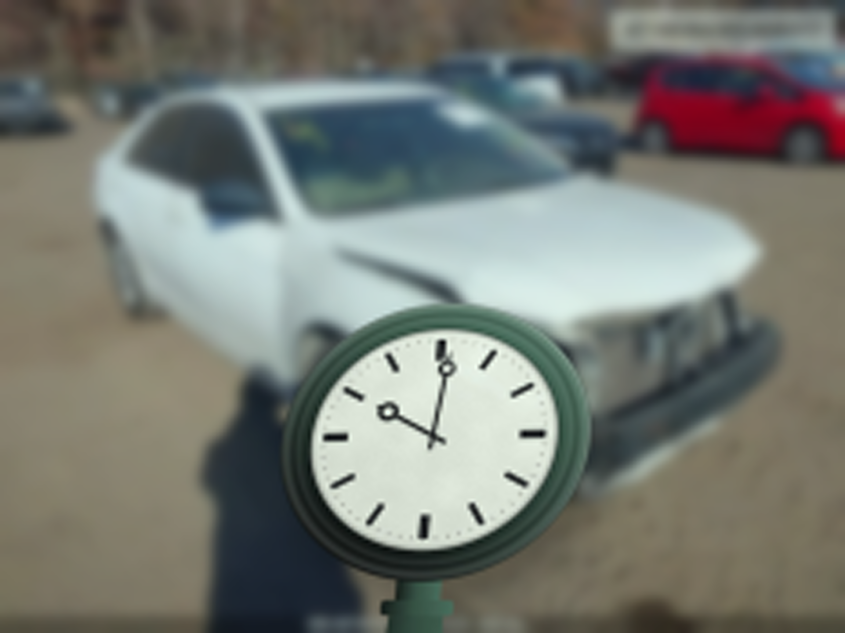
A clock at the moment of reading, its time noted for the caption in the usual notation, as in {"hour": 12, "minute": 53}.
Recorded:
{"hour": 10, "minute": 1}
